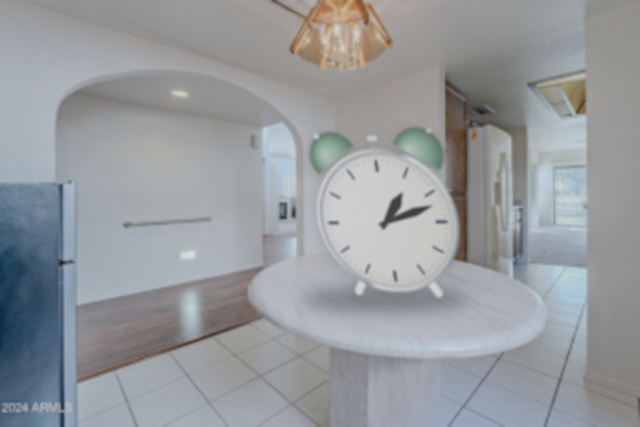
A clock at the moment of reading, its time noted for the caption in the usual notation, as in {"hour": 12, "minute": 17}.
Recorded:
{"hour": 1, "minute": 12}
